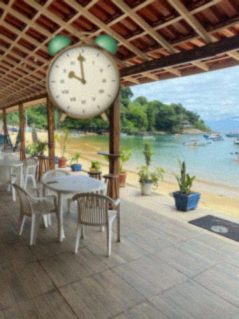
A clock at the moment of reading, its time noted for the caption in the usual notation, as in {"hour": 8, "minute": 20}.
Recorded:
{"hour": 9, "minute": 59}
